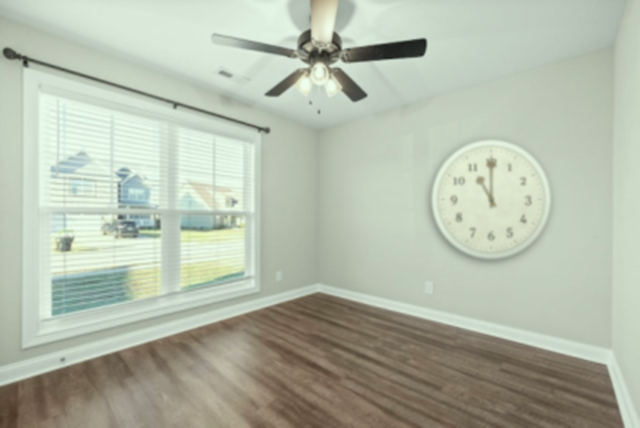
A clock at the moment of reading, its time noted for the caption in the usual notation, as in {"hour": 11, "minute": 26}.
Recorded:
{"hour": 11, "minute": 0}
